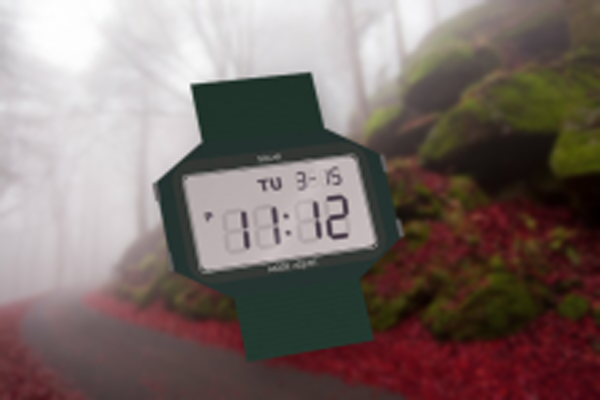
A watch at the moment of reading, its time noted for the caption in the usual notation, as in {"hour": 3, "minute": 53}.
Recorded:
{"hour": 11, "minute": 12}
